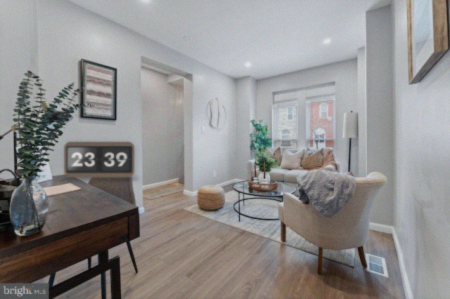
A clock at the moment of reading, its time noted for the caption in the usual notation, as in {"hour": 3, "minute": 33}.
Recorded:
{"hour": 23, "minute": 39}
